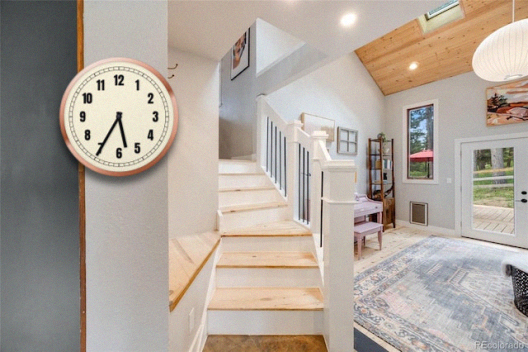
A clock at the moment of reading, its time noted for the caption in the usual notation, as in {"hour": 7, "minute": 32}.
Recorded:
{"hour": 5, "minute": 35}
